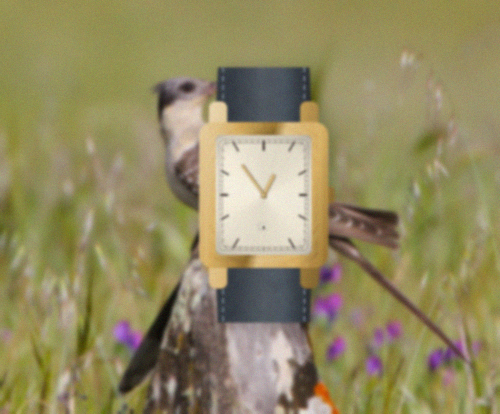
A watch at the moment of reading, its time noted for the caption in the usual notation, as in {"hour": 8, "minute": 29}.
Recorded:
{"hour": 12, "minute": 54}
